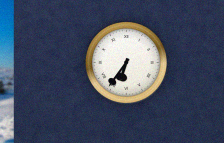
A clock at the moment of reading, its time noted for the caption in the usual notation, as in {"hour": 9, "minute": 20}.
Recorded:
{"hour": 6, "minute": 36}
